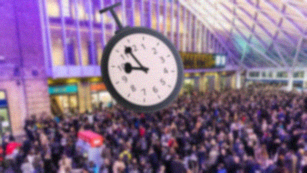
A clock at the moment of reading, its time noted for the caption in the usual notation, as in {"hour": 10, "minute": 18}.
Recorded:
{"hour": 9, "minute": 58}
